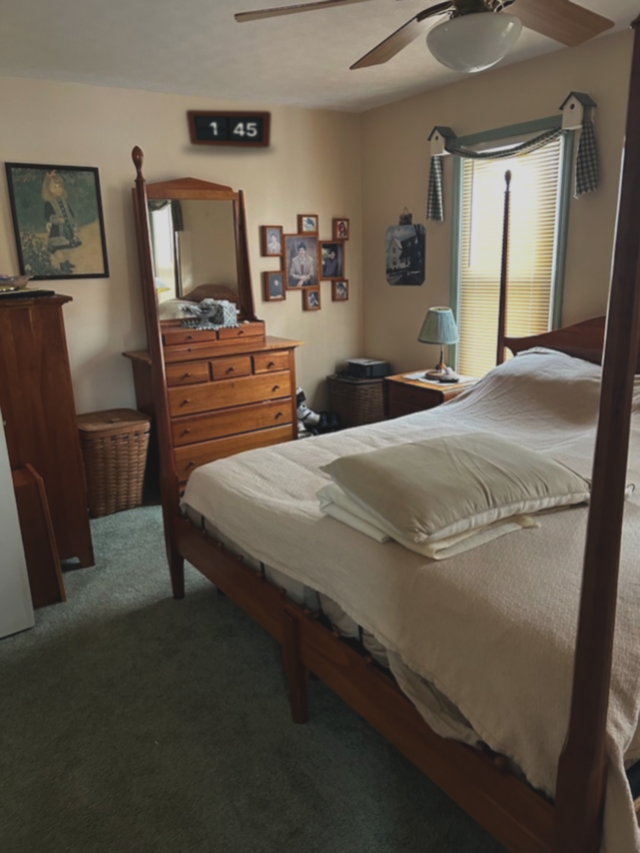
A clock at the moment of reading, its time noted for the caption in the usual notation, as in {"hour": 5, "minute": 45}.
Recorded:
{"hour": 1, "minute": 45}
